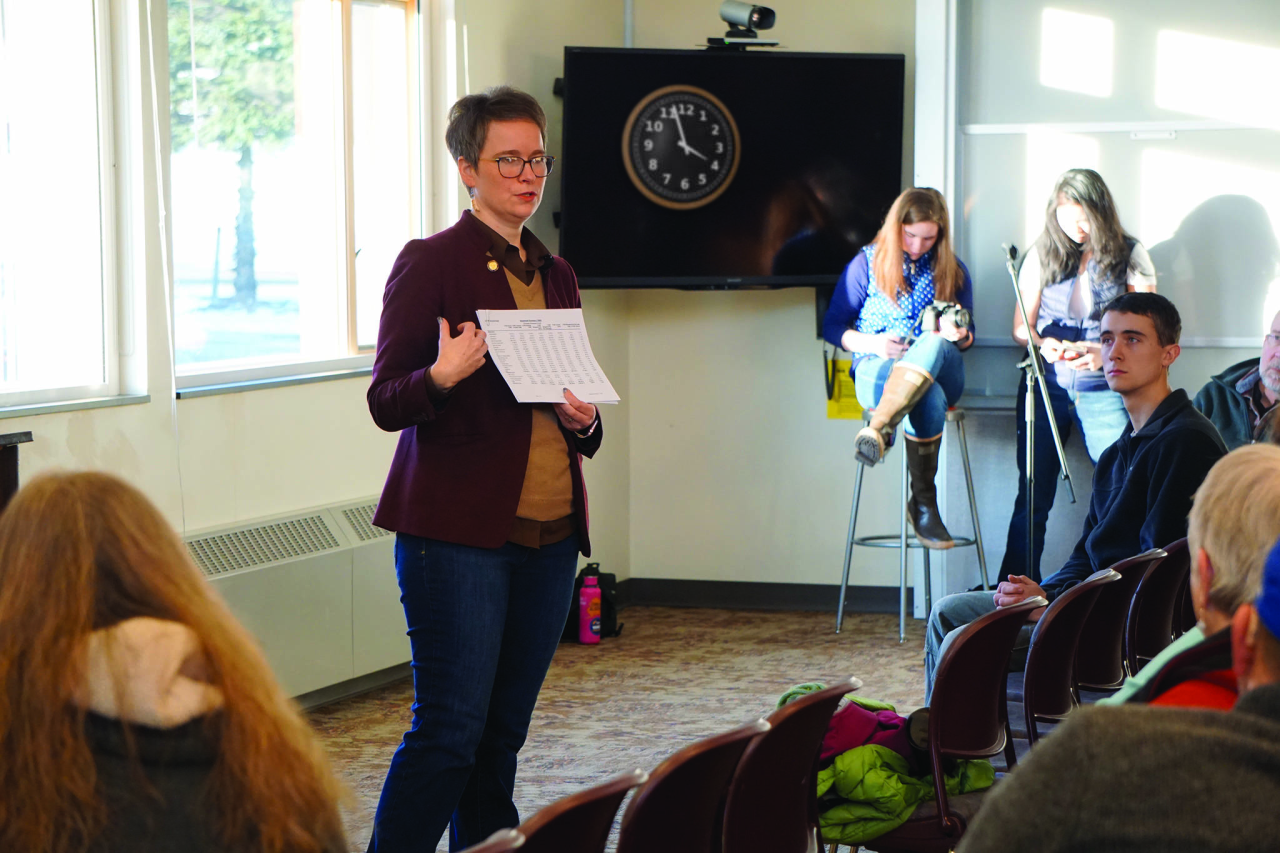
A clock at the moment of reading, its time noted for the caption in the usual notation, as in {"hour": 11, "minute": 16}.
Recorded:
{"hour": 3, "minute": 57}
